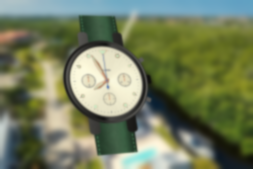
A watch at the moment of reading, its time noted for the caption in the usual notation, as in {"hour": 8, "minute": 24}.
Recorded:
{"hour": 7, "minute": 56}
